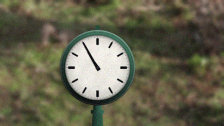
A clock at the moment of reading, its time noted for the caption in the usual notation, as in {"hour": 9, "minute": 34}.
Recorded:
{"hour": 10, "minute": 55}
